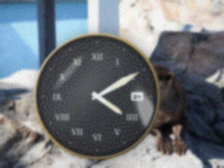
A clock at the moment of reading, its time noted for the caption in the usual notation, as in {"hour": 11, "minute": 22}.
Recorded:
{"hour": 4, "minute": 10}
